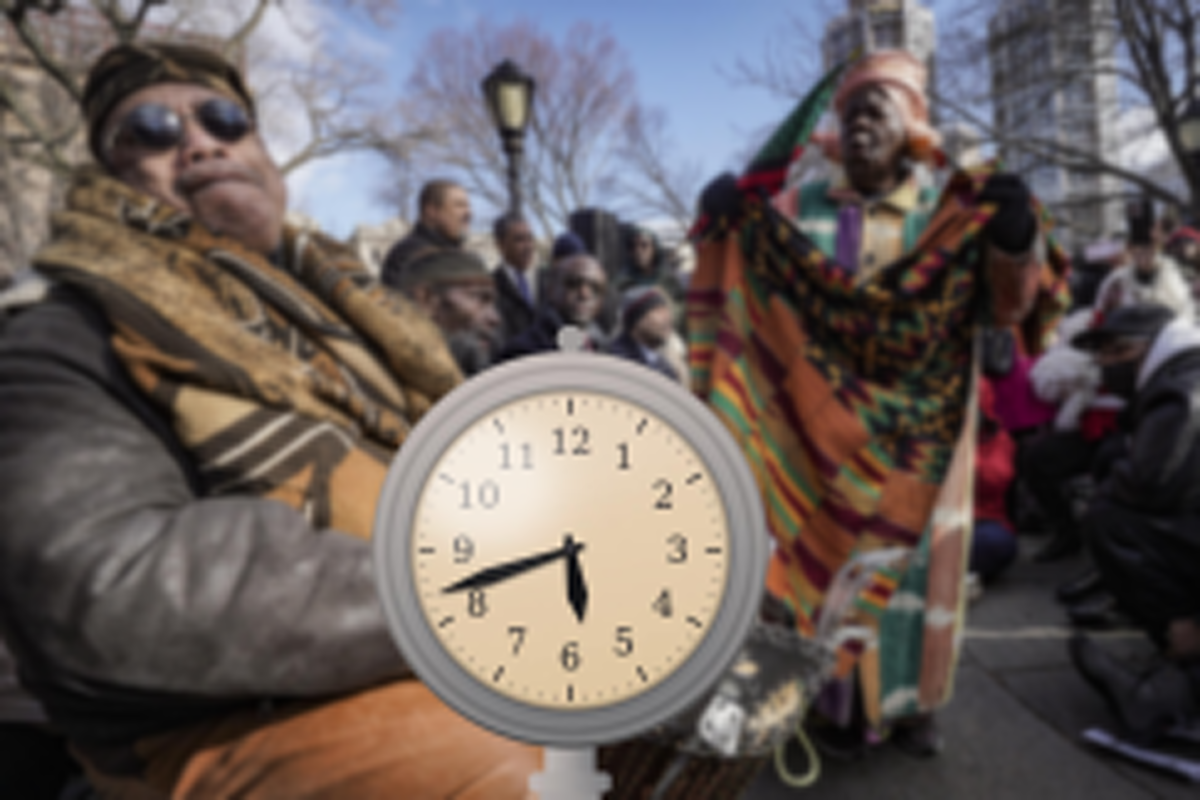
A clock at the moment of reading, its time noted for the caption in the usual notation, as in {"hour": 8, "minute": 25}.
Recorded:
{"hour": 5, "minute": 42}
